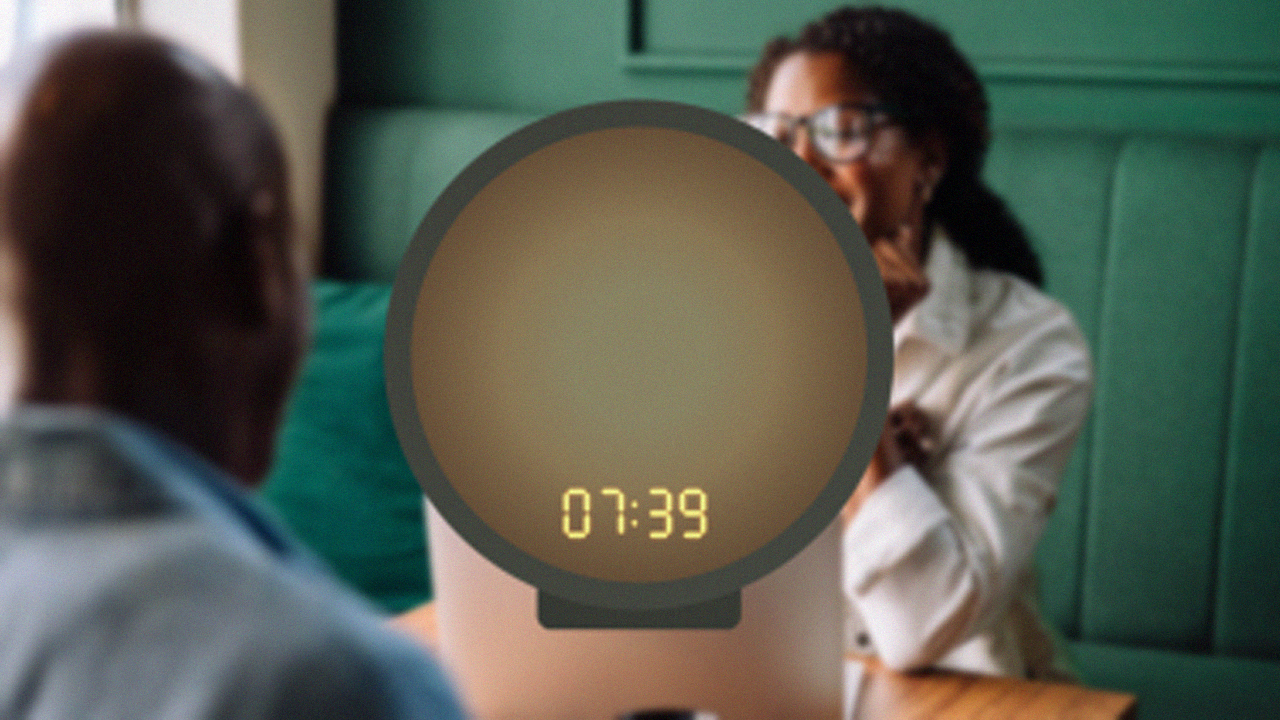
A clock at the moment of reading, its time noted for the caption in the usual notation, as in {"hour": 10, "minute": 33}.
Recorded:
{"hour": 7, "minute": 39}
